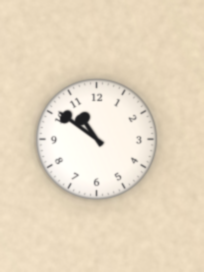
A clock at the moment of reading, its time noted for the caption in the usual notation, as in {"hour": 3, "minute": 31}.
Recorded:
{"hour": 10, "minute": 51}
